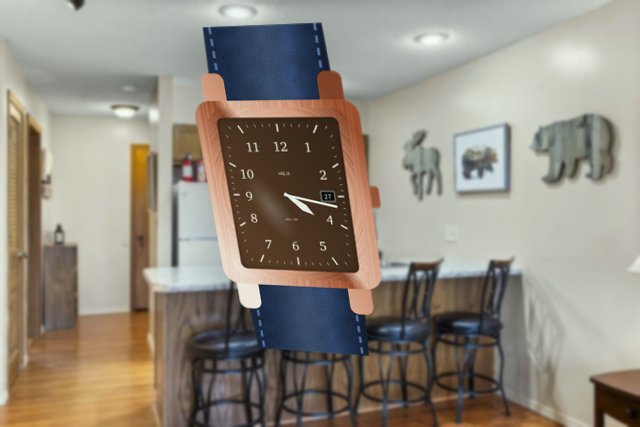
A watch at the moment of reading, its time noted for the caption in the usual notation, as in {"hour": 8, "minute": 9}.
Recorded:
{"hour": 4, "minute": 17}
